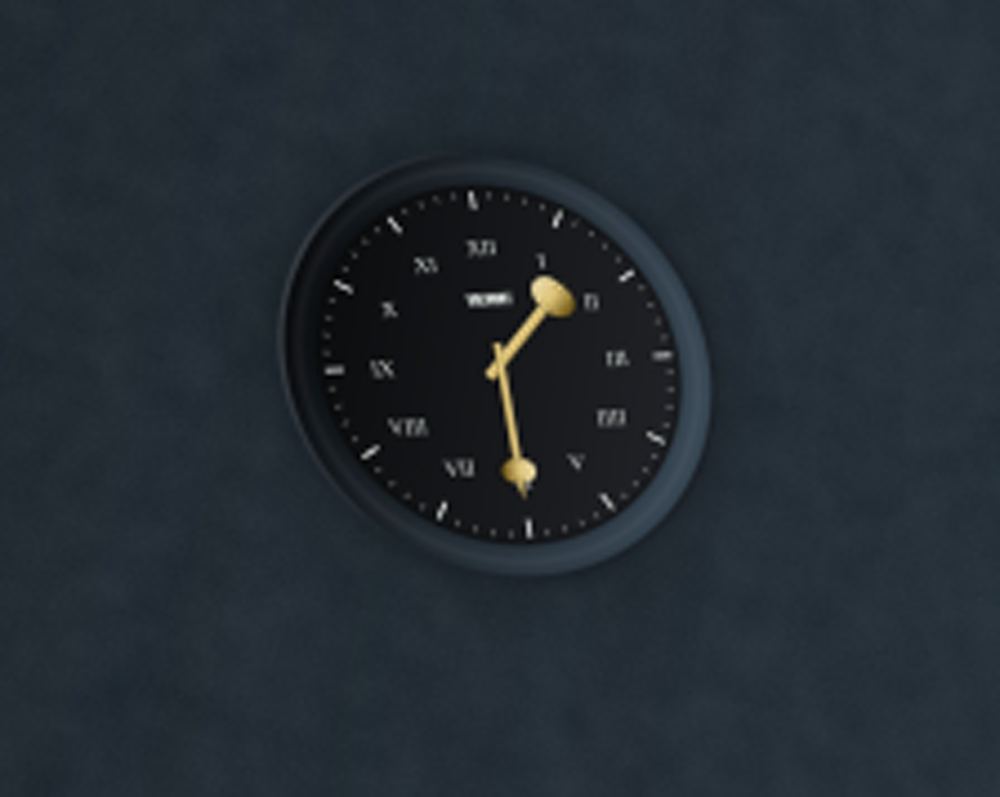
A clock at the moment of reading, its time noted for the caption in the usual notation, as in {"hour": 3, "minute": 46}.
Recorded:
{"hour": 1, "minute": 30}
